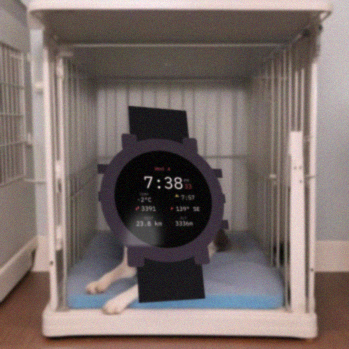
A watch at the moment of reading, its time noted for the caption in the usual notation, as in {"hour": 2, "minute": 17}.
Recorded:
{"hour": 7, "minute": 38}
